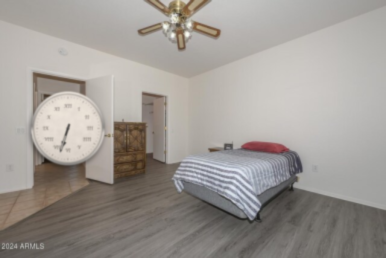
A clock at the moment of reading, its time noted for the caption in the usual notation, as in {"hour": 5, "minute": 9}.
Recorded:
{"hour": 6, "minute": 33}
